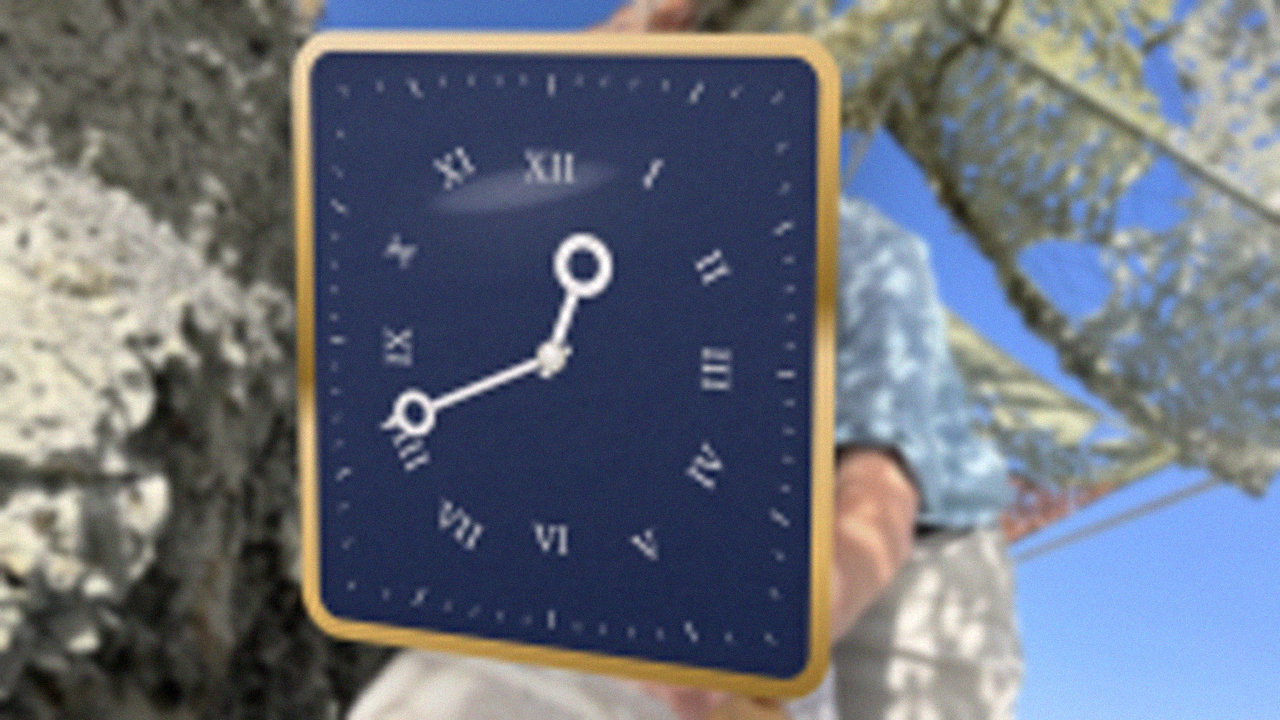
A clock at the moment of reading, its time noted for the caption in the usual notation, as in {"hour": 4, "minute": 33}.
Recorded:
{"hour": 12, "minute": 41}
